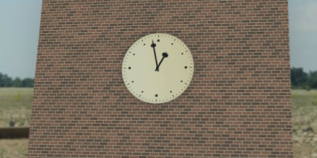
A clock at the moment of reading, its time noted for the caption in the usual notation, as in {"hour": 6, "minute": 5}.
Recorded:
{"hour": 12, "minute": 58}
